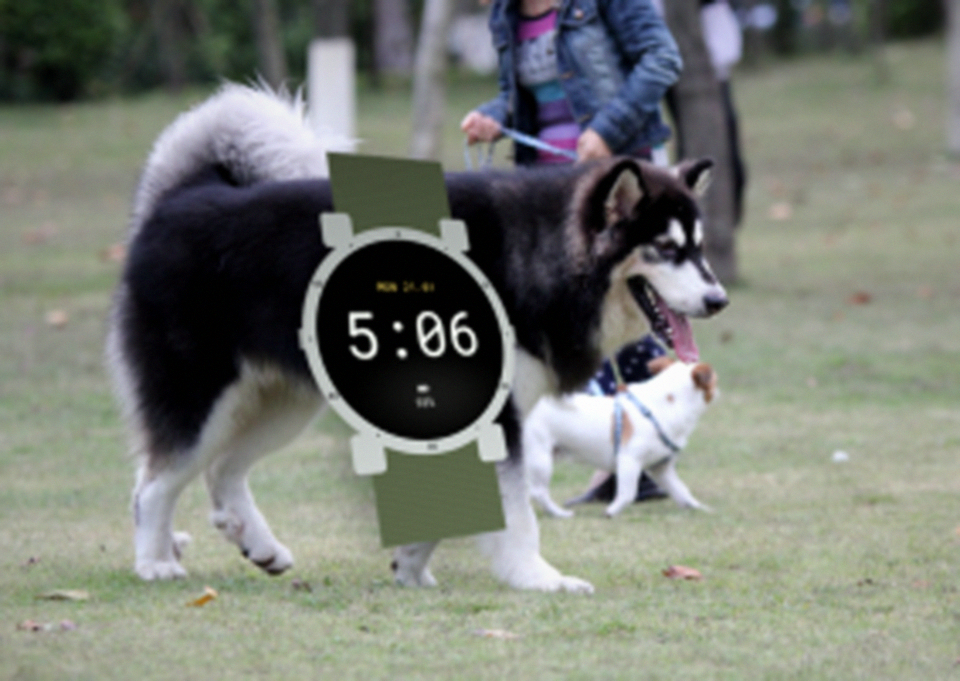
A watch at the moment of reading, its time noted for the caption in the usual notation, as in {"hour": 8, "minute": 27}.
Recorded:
{"hour": 5, "minute": 6}
